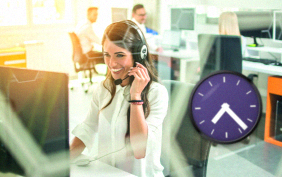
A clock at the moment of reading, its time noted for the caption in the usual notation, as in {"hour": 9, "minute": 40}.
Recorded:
{"hour": 7, "minute": 23}
